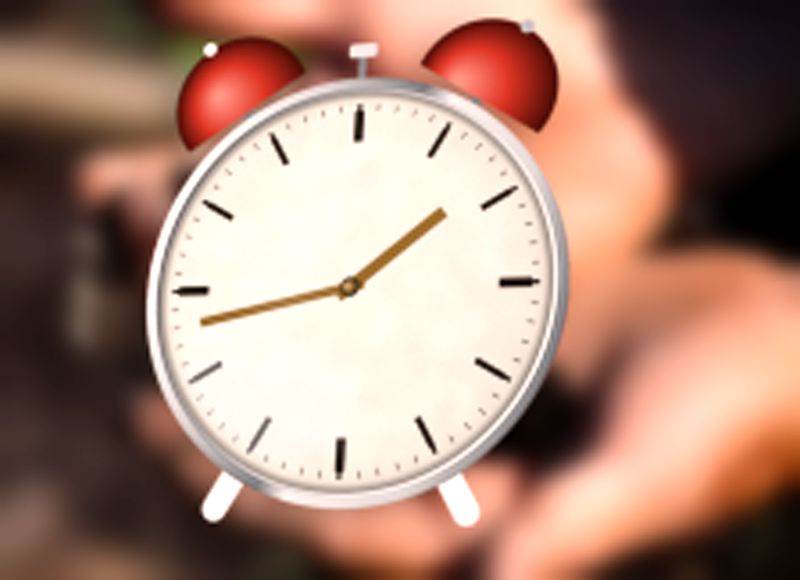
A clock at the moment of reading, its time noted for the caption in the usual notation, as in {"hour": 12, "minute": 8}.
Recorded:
{"hour": 1, "minute": 43}
